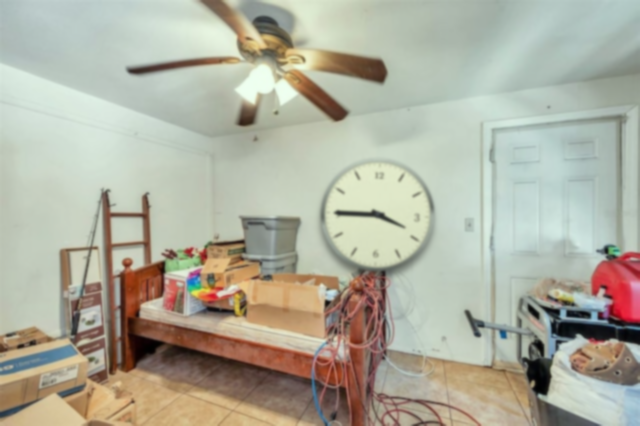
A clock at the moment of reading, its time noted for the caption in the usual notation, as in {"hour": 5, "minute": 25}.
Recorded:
{"hour": 3, "minute": 45}
